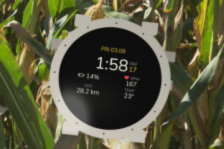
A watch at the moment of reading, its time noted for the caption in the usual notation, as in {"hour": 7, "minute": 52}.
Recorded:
{"hour": 1, "minute": 58}
